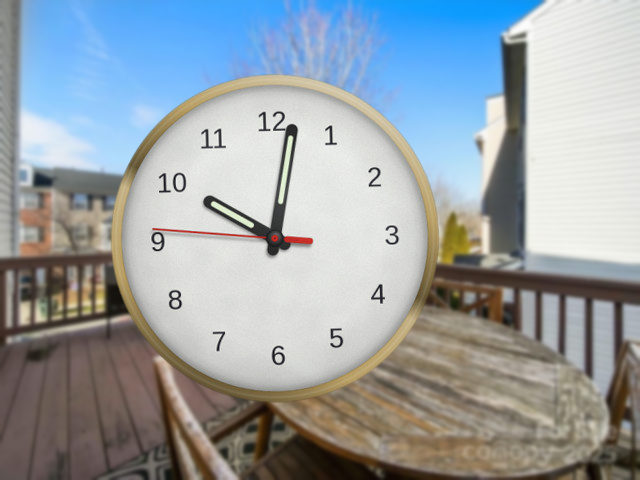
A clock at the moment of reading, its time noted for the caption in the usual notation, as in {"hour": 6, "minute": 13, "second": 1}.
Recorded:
{"hour": 10, "minute": 1, "second": 46}
